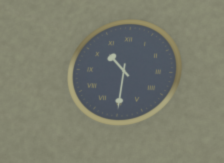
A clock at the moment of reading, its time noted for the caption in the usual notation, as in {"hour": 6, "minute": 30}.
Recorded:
{"hour": 10, "minute": 30}
